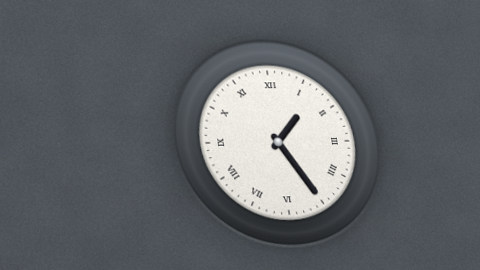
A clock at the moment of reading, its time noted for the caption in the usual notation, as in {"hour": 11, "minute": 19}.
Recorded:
{"hour": 1, "minute": 25}
